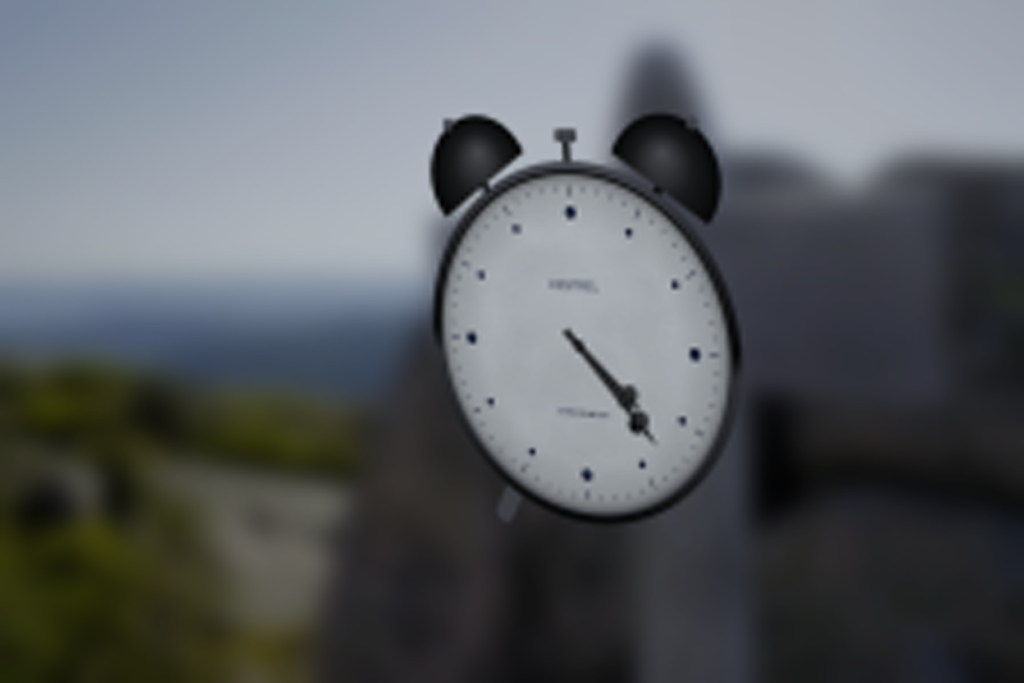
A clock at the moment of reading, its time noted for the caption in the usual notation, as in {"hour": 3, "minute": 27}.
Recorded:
{"hour": 4, "minute": 23}
